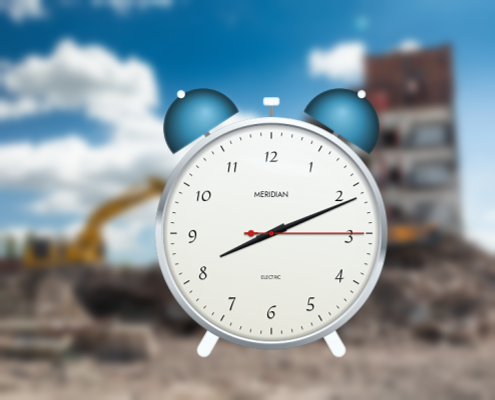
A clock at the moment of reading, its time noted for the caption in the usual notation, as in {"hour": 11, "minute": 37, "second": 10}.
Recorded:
{"hour": 8, "minute": 11, "second": 15}
